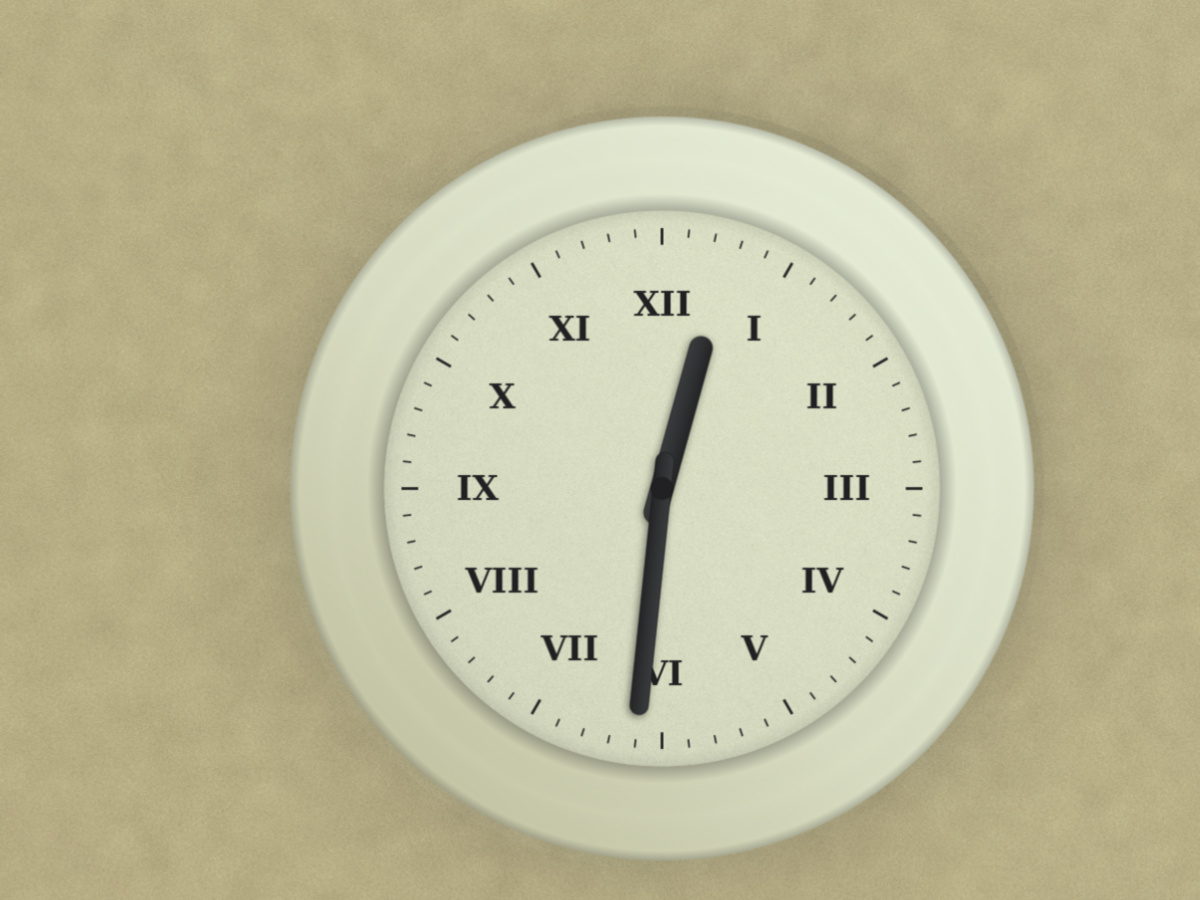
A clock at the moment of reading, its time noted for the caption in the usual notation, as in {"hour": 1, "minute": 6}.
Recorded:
{"hour": 12, "minute": 31}
